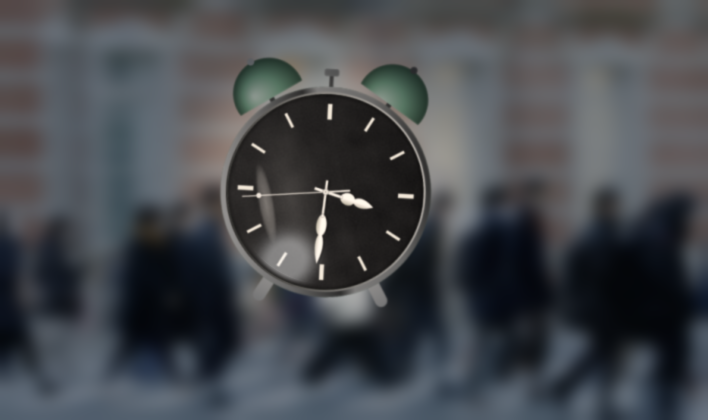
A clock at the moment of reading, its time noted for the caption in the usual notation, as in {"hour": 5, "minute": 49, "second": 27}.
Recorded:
{"hour": 3, "minute": 30, "second": 44}
